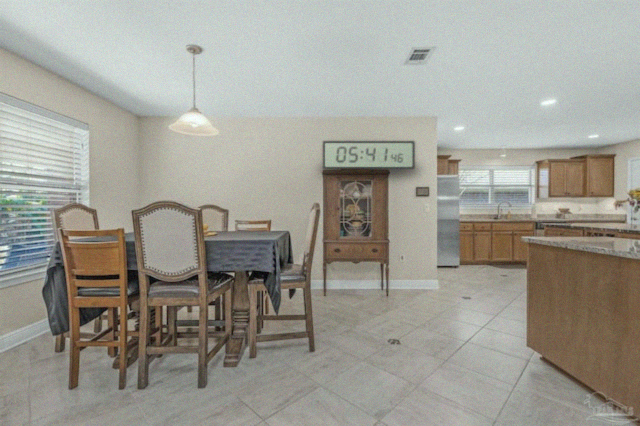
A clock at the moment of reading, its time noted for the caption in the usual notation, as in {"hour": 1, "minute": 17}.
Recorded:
{"hour": 5, "minute": 41}
